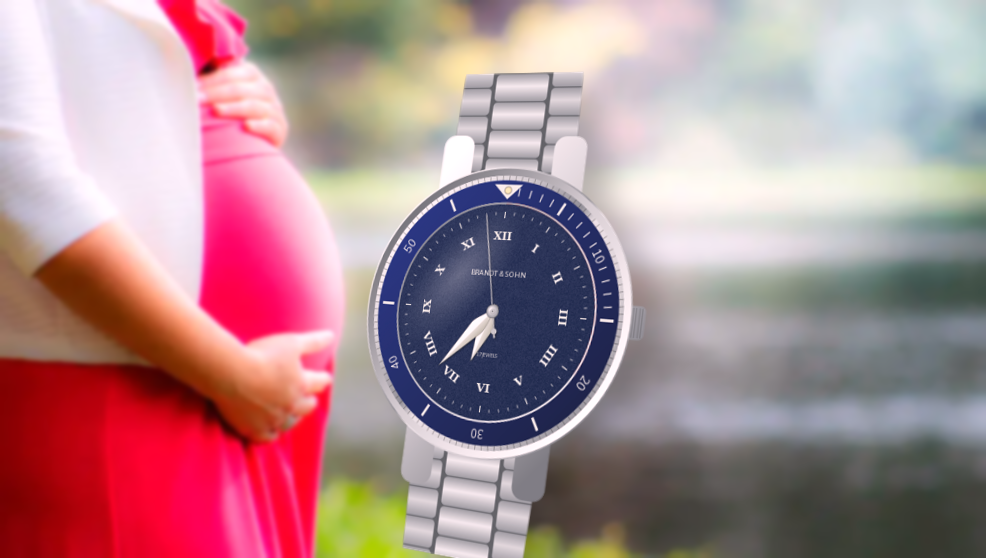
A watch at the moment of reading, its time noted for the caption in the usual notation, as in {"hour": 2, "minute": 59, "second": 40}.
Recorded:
{"hour": 6, "minute": 36, "second": 58}
